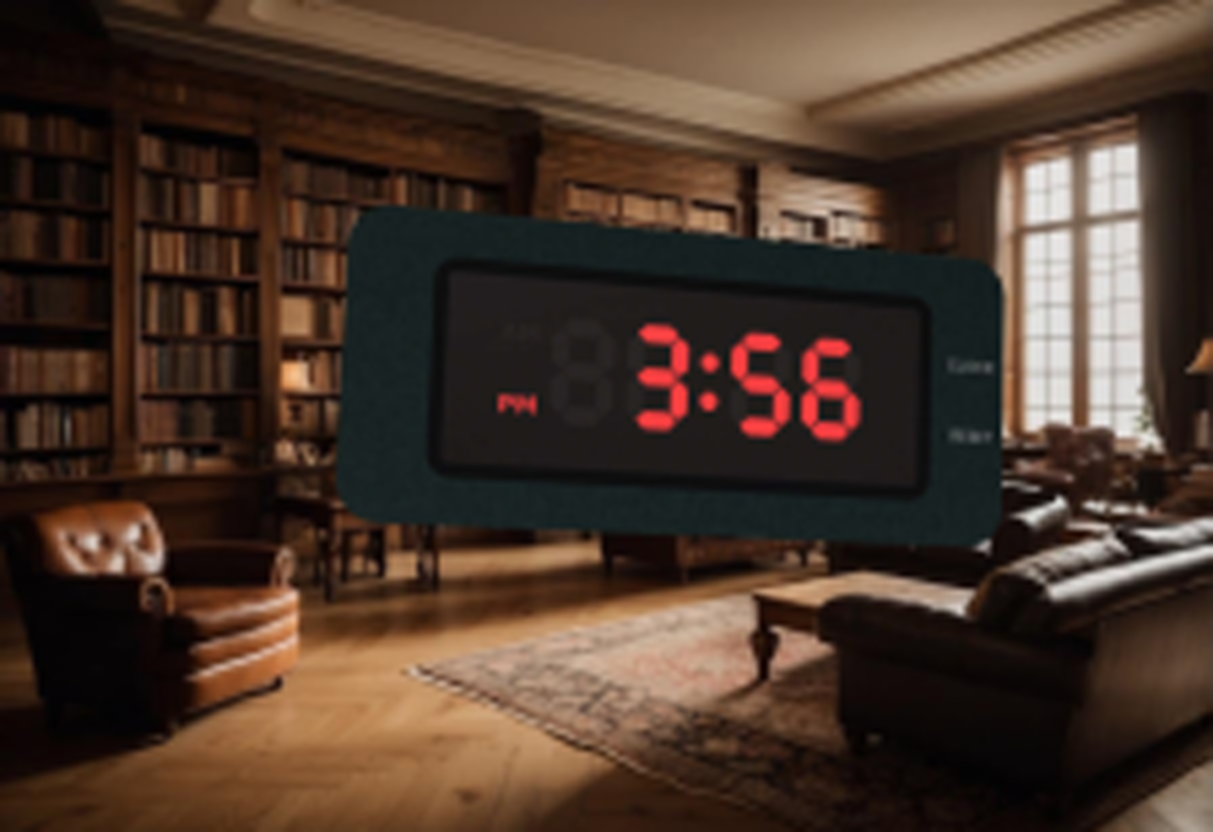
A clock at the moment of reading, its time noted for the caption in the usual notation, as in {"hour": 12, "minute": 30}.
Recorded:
{"hour": 3, "minute": 56}
